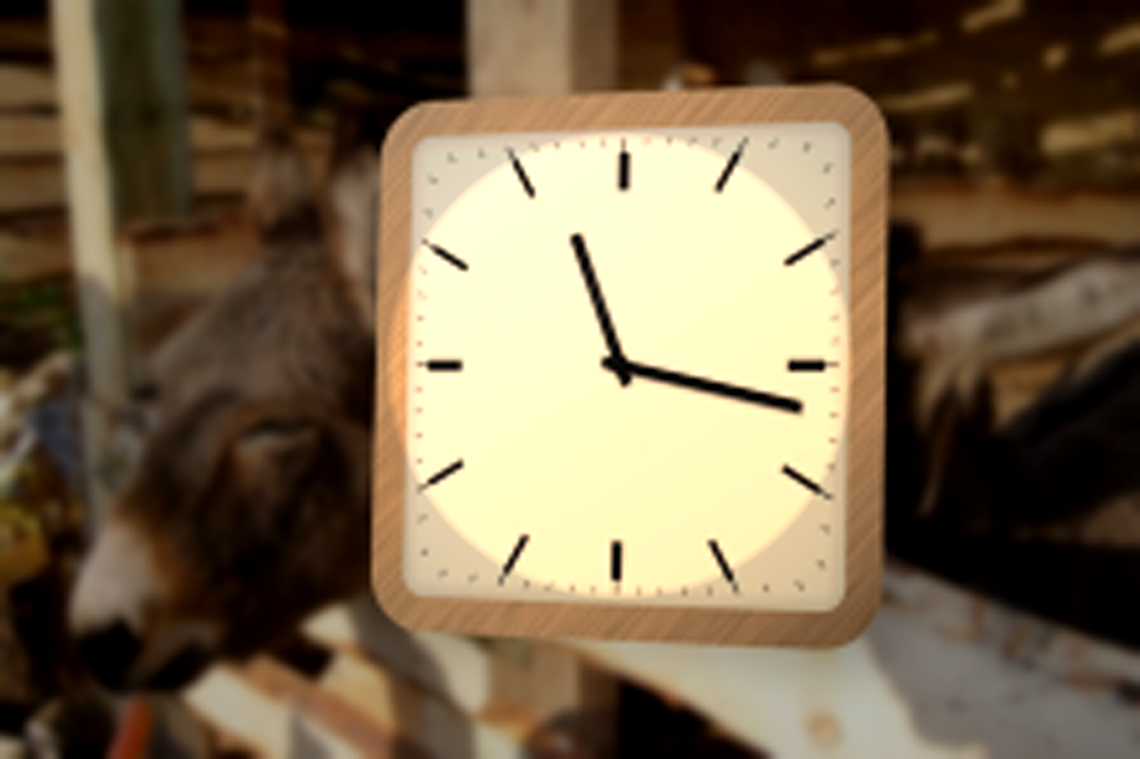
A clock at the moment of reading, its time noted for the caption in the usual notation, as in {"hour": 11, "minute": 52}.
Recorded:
{"hour": 11, "minute": 17}
